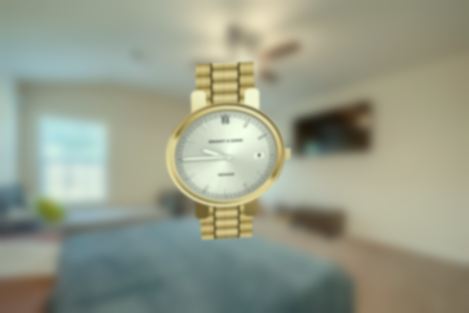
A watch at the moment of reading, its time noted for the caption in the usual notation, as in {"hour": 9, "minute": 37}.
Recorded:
{"hour": 9, "minute": 45}
